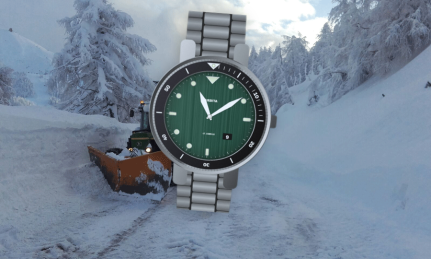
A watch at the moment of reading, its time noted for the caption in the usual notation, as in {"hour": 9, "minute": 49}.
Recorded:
{"hour": 11, "minute": 9}
